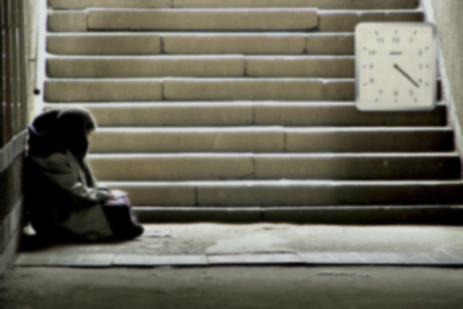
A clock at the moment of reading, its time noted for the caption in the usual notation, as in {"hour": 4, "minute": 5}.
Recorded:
{"hour": 4, "minute": 22}
